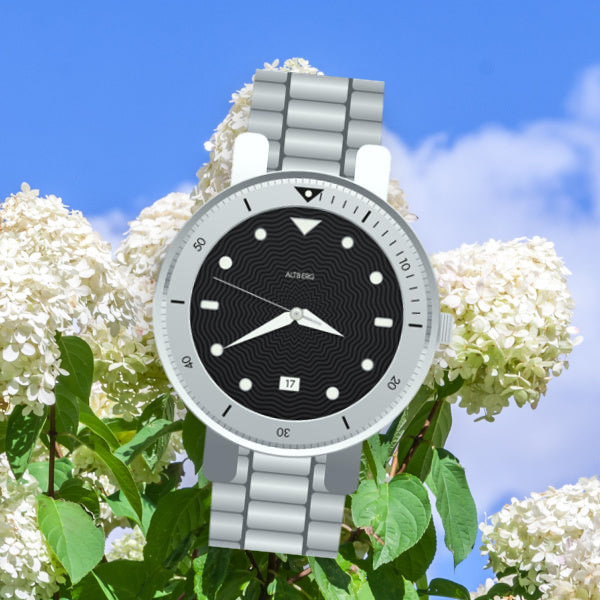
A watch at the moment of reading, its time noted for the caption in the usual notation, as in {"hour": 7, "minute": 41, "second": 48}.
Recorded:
{"hour": 3, "minute": 39, "second": 48}
